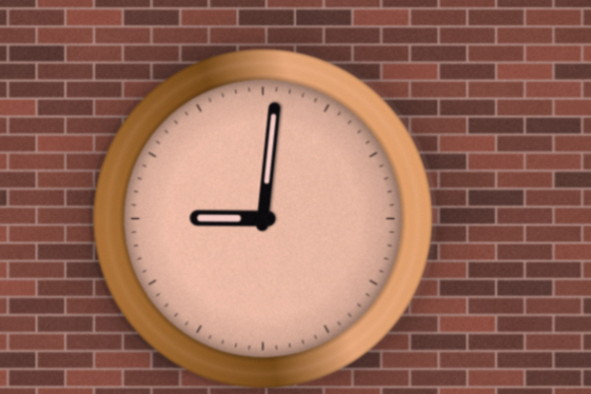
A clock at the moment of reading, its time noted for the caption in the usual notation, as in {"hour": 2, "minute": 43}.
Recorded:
{"hour": 9, "minute": 1}
